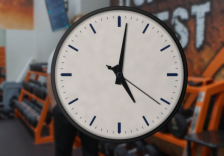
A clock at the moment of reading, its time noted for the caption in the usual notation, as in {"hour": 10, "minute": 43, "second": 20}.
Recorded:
{"hour": 5, "minute": 1, "second": 21}
